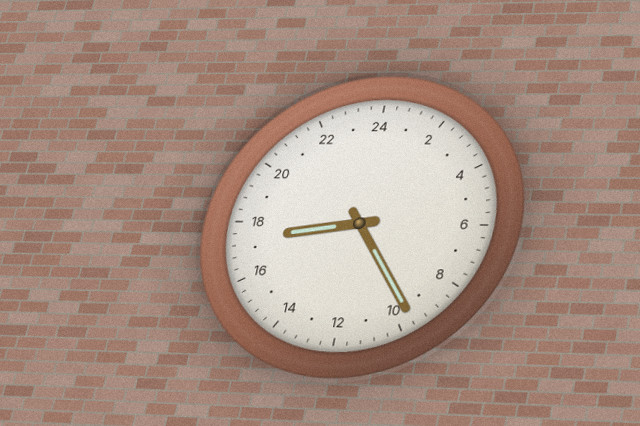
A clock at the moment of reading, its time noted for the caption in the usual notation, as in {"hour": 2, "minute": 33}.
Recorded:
{"hour": 17, "minute": 24}
